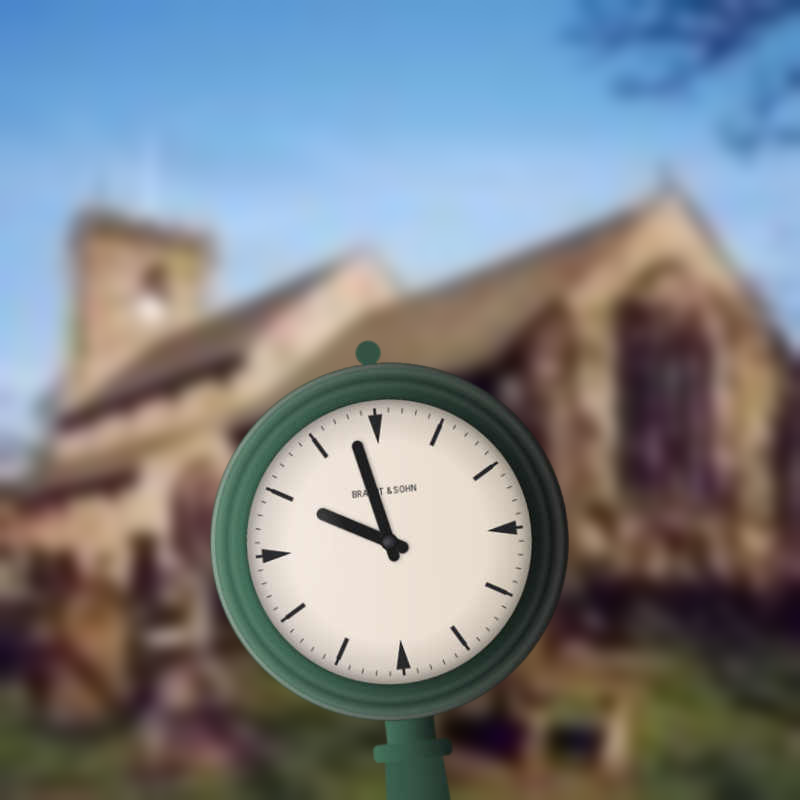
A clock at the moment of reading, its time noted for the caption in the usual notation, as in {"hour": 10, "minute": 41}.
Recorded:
{"hour": 9, "minute": 58}
